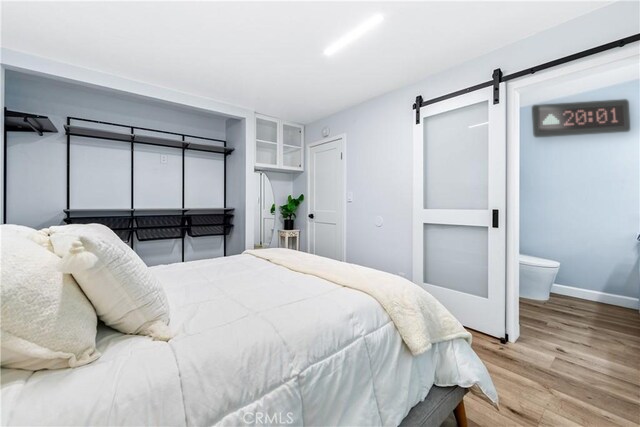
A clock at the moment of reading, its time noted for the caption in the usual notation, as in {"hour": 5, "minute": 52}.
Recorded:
{"hour": 20, "minute": 1}
